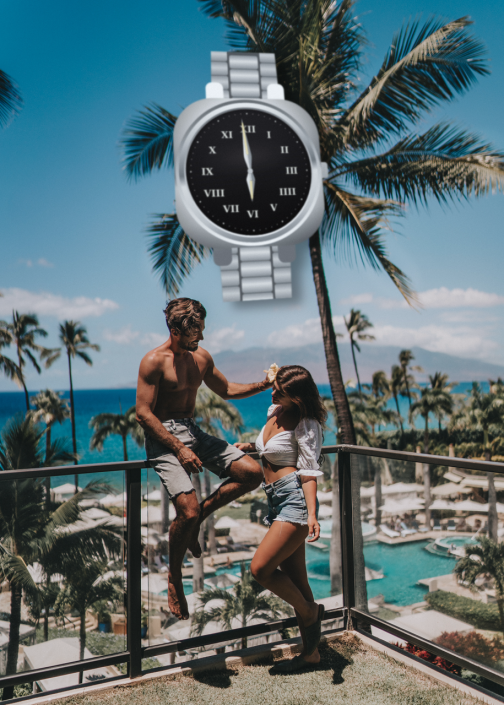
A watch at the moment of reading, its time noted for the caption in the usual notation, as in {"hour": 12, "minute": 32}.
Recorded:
{"hour": 5, "minute": 59}
